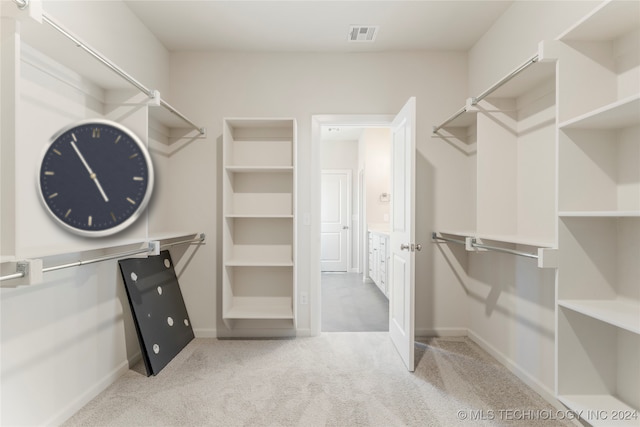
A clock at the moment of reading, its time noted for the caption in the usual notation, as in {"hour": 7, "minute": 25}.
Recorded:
{"hour": 4, "minute": 54}
